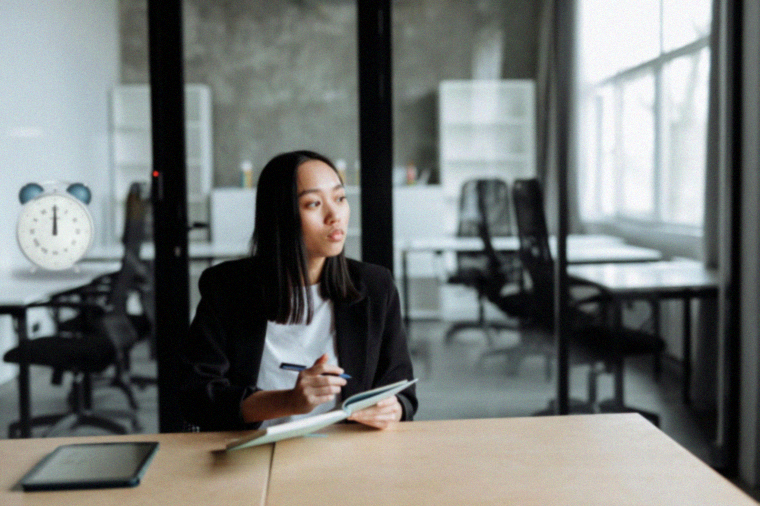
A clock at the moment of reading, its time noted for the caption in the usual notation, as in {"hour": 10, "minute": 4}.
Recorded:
{"hour": 12, "minute": 0}
